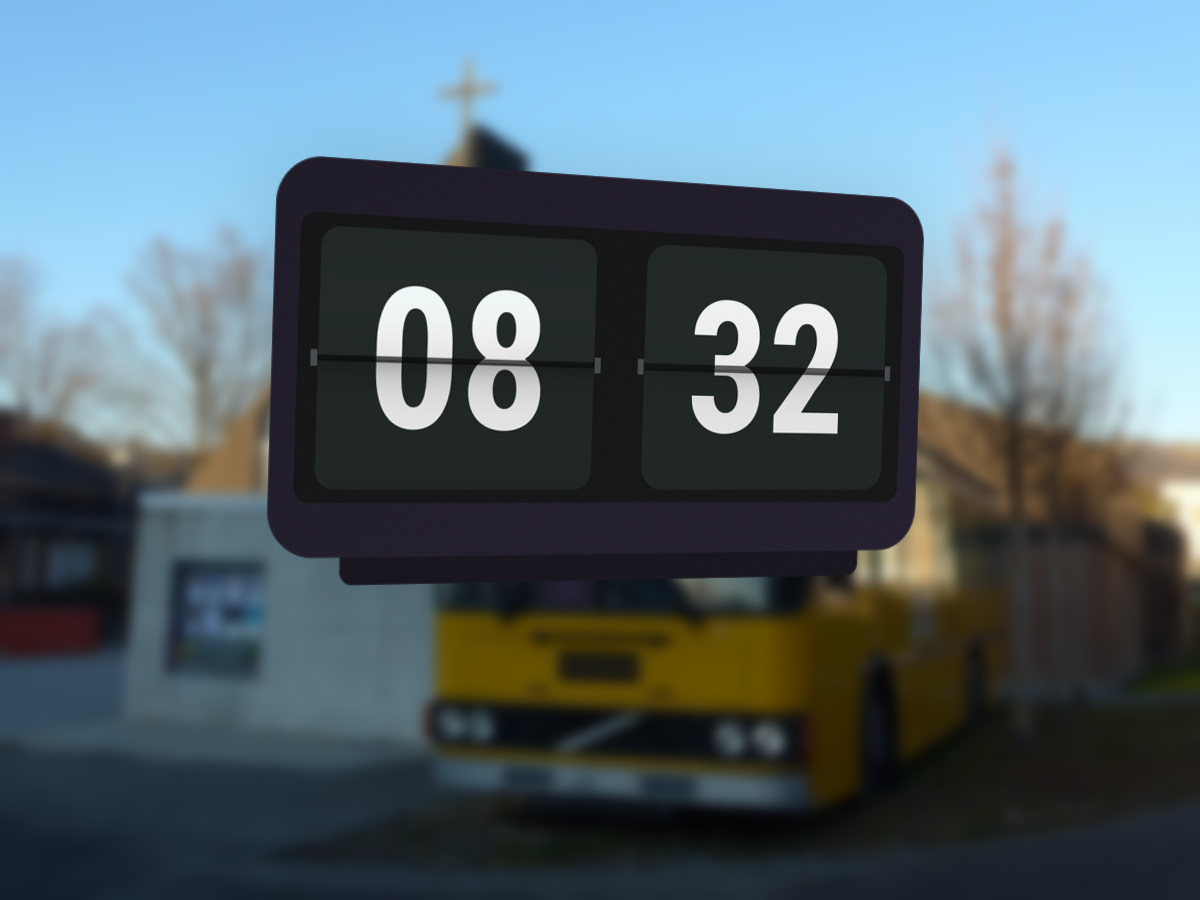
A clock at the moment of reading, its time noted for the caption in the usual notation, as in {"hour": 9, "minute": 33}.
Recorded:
{"hour": 8, "minute": 32}
